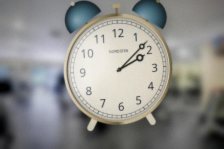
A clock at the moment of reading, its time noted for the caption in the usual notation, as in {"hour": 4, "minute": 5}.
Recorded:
{"hour": 2, "minute": 8}
